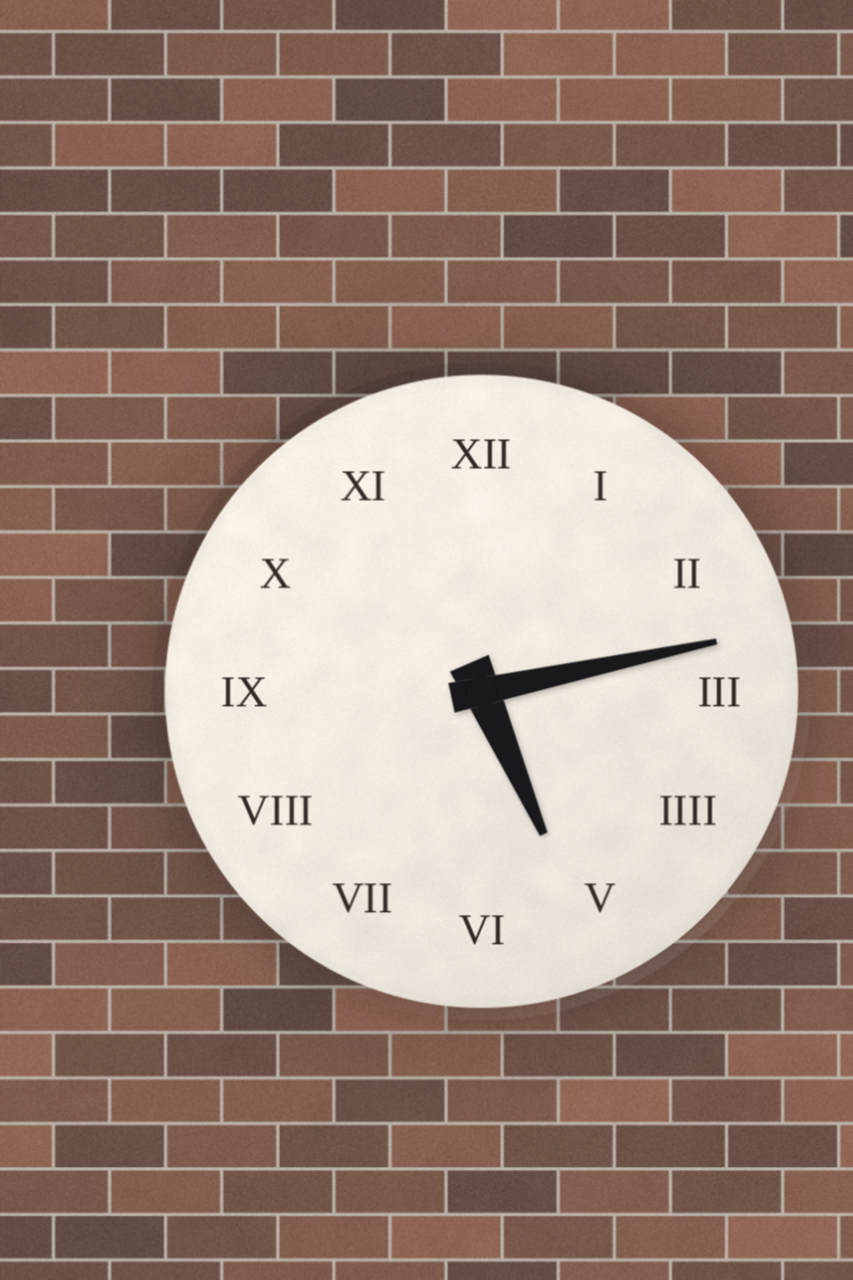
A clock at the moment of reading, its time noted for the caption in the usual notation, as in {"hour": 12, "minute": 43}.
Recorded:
{"hour": 5, "minute": 13}
